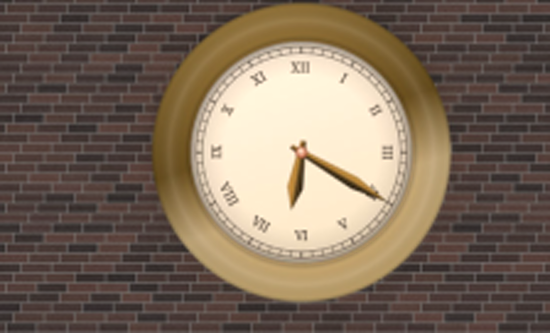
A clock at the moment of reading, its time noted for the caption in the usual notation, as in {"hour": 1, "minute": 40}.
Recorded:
{"hour": 6, "minute": 20}
